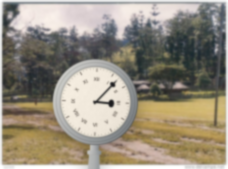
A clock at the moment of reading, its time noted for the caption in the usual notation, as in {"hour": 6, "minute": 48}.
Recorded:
{"hour": 3, "minute": 7}
